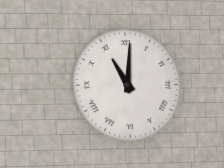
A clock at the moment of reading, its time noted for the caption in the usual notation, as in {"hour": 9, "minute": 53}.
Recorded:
{"hour": 11, "minute": 1}
